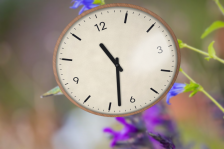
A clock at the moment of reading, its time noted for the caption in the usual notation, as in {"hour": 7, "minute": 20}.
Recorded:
{"hour": 11, "minute": 33}
